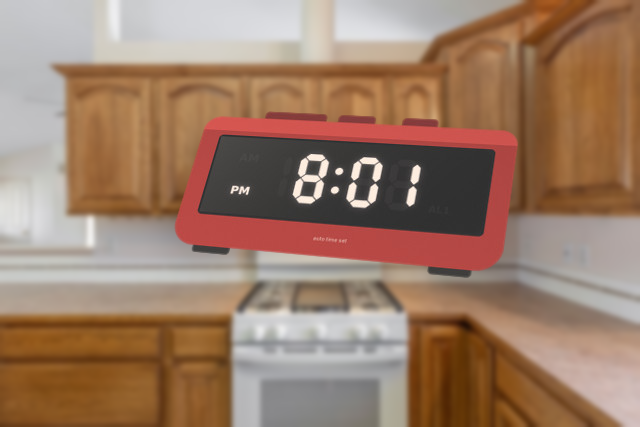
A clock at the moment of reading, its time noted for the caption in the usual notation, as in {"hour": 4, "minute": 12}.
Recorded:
{"hour": 8, "minute": 1}
